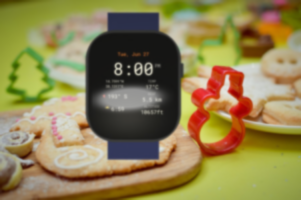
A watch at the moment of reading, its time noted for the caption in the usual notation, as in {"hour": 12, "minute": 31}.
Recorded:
{"hour": 8, "minute": 0}
